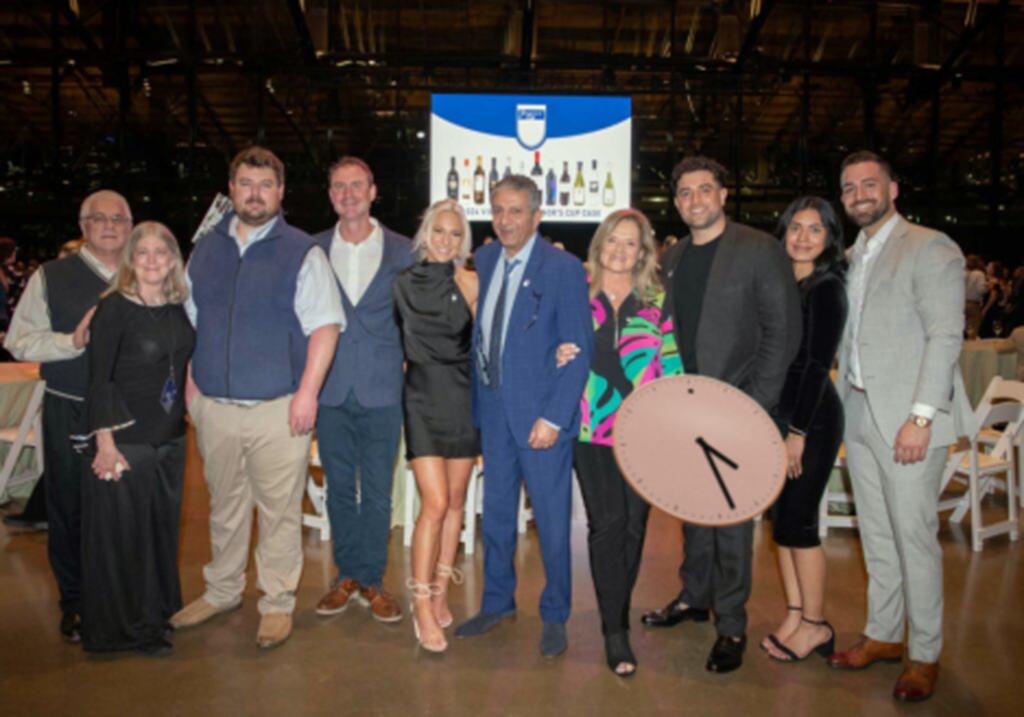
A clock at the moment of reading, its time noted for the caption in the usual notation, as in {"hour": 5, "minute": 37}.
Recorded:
{"hour": 4, "minute": 28}
